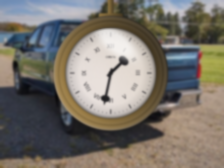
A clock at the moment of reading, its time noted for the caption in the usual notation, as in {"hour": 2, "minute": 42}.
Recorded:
{"hour": 1, "minute": 32}
